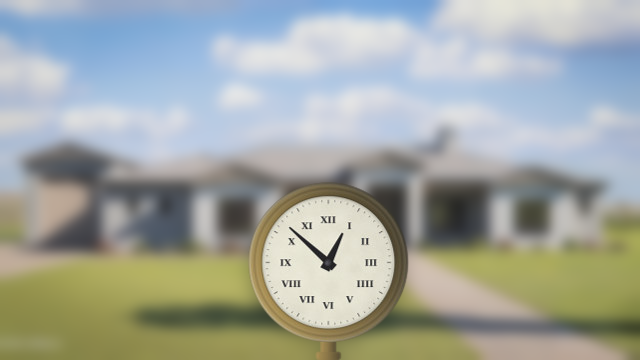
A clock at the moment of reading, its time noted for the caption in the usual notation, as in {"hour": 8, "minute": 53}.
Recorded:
{"hour": 12, "minute": 52}
